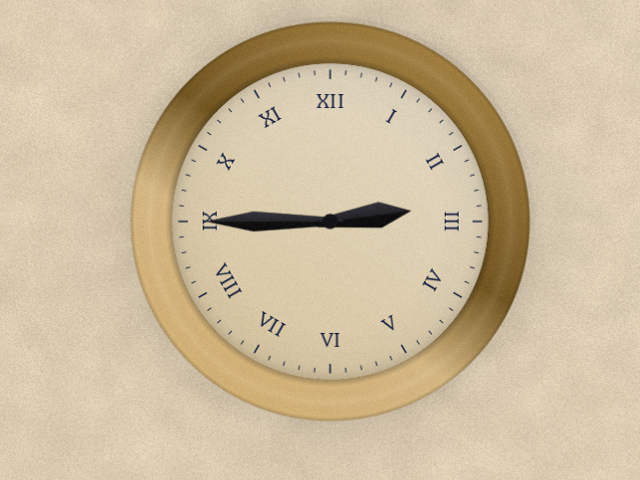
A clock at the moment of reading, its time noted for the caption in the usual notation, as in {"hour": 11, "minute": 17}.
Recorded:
{"hour": 2, "minute": 45}
